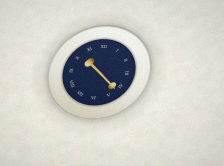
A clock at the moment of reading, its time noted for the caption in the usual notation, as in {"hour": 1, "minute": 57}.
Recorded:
{"hour": 10, "minute": 22}
